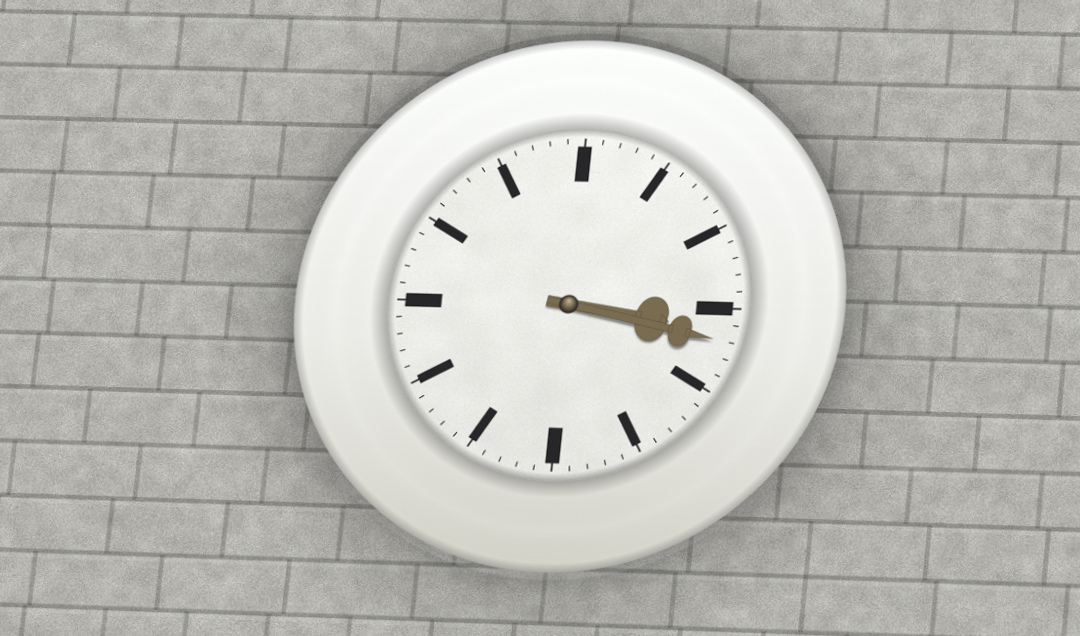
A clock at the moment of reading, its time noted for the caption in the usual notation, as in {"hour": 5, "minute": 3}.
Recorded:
{"hour": 3, "minute": 17}
